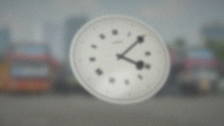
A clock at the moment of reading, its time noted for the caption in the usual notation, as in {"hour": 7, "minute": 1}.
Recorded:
{"hour": 4, "minute": 9}
